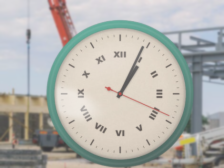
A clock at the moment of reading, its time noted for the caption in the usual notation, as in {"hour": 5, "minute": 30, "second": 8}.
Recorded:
{"hour": 1, "minute": 4, "second": 19}
